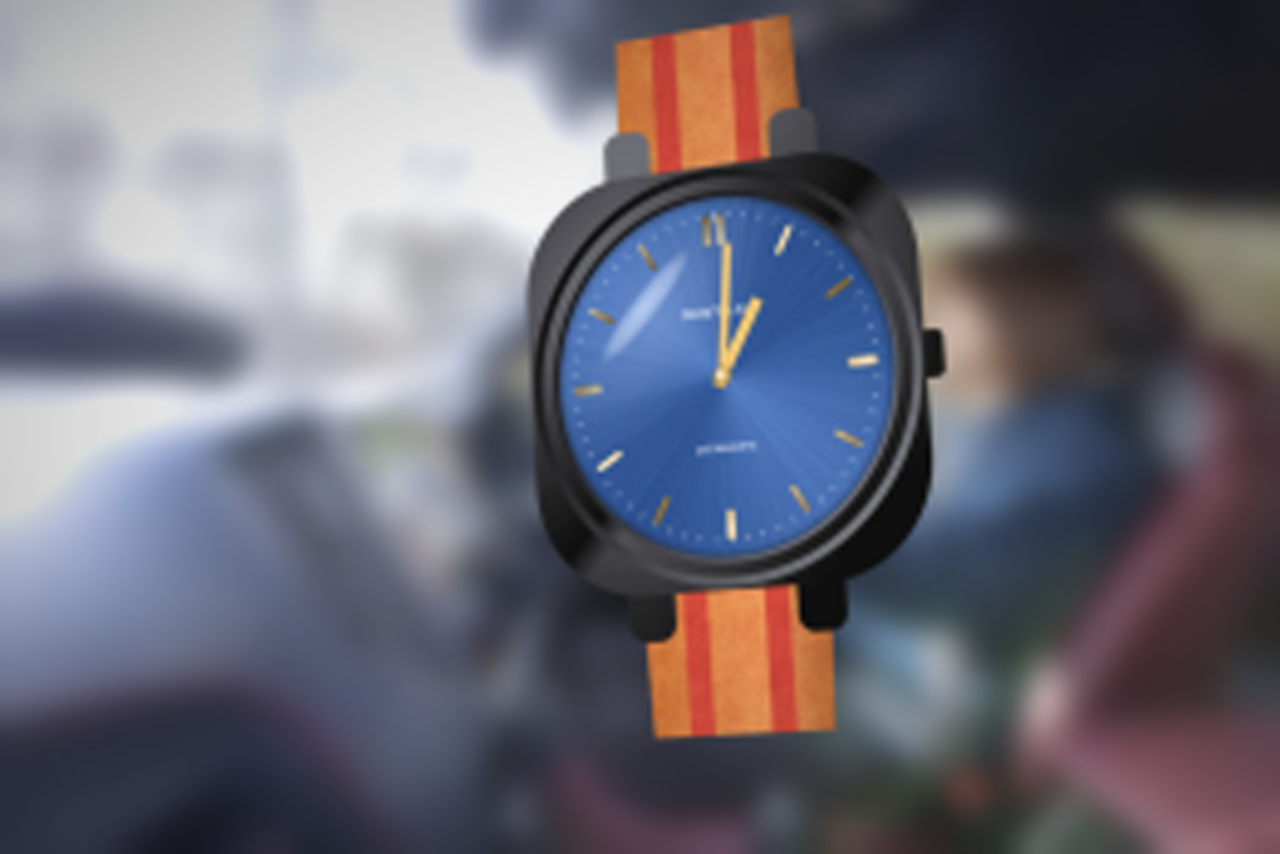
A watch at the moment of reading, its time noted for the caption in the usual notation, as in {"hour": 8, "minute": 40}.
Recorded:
{"hour": 1, "minute": 1}
